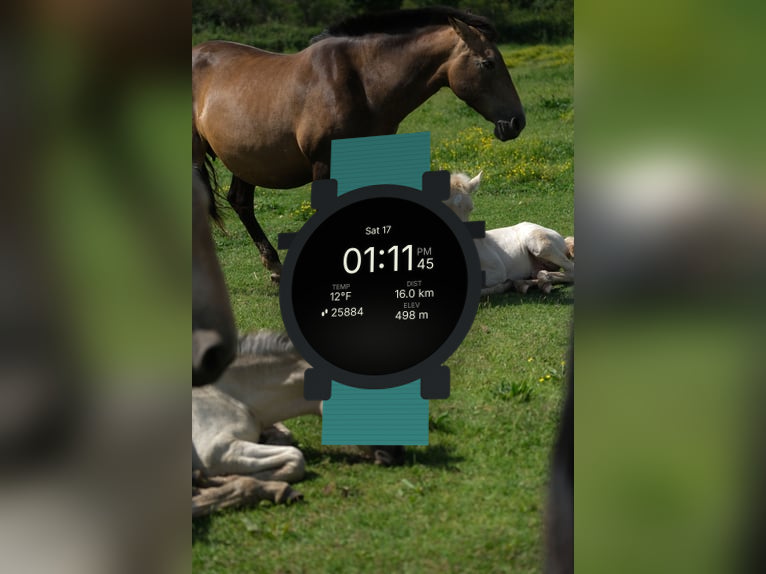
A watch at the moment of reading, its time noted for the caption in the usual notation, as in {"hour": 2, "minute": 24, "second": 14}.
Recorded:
{"hour": 1, "minute": 11, "second": 45}
